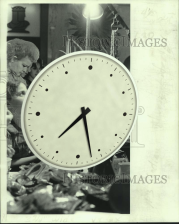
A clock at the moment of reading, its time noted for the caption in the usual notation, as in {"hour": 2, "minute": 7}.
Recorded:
{"hour": 7, "minute": 27}
